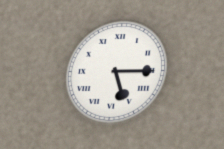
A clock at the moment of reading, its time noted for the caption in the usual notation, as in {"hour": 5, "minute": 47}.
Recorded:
{"hour": 5, "minute": 15}
